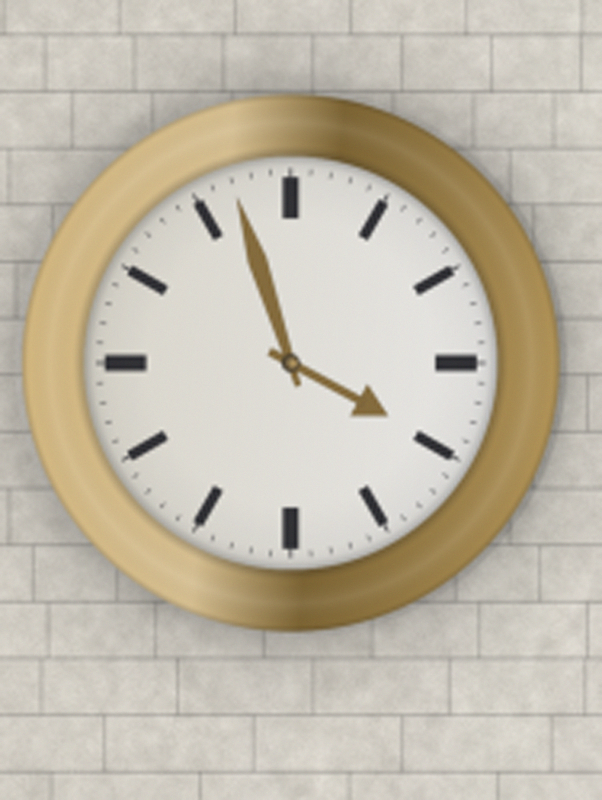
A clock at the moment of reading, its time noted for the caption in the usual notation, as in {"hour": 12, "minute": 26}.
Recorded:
{"hour": 3, "minute": 57}
